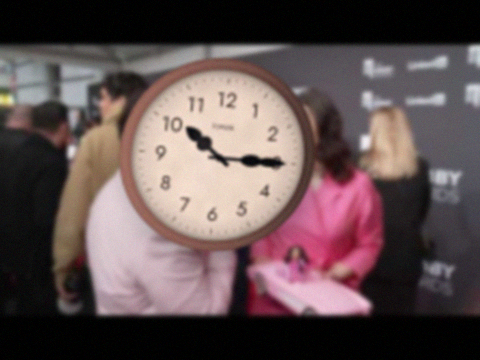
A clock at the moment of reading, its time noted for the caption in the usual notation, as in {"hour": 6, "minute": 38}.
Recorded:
{"hour": 10, "minute": 15}
